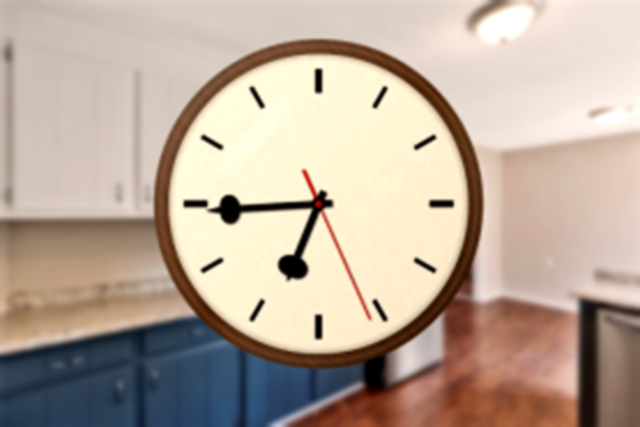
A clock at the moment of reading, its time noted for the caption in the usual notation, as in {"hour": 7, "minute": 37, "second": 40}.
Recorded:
{"hour": 6, "minute": 44, "second": 26}
